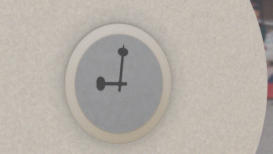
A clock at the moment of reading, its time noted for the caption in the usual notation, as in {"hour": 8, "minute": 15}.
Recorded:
{"hour": 9, "minute": 1}
